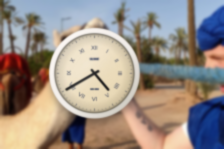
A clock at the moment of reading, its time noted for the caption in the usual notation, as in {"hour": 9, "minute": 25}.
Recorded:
{"hour": 4, "minute": 40}
